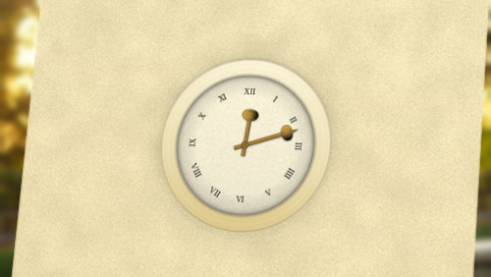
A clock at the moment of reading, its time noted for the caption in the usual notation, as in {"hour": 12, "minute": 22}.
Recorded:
{"hour": 12, "minute": 12}
